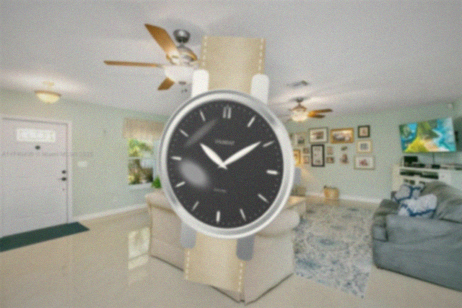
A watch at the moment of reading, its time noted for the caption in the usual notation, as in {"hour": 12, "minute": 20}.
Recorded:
{"hour": 10, "minute": 9}
